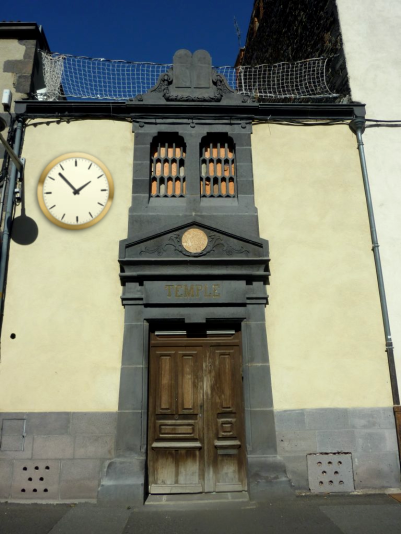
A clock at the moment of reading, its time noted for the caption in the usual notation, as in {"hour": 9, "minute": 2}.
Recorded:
{"hour": 1, "minute": 53}
